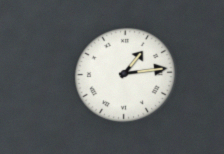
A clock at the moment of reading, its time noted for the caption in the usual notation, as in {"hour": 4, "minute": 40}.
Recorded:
{"hour": 1, "minute": 14}
